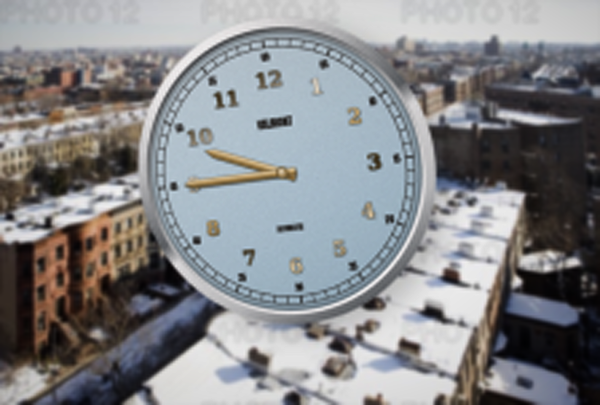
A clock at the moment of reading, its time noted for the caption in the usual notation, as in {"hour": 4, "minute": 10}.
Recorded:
{"hour": 9, "minute": 45}
